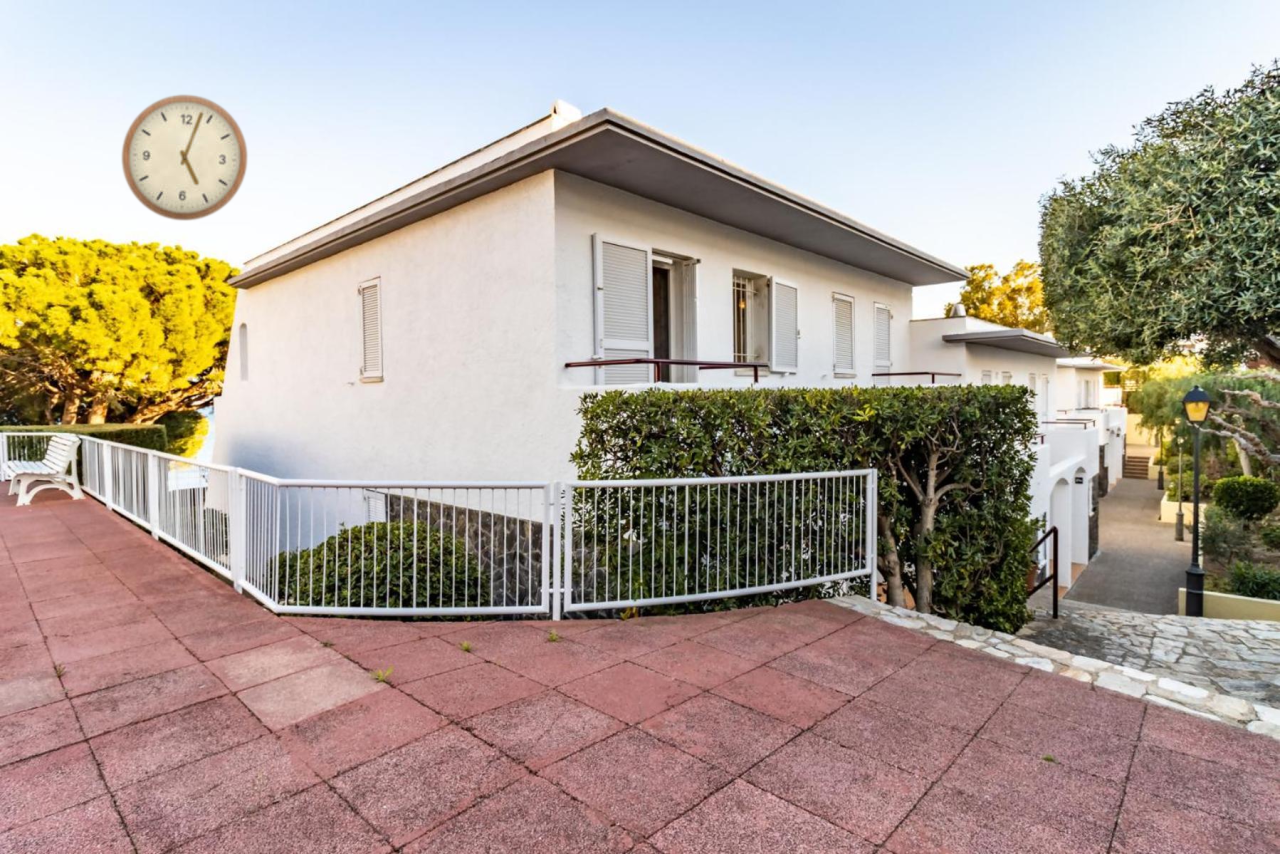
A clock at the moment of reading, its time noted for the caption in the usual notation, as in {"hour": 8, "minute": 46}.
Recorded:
{"hour": 5, "minute": 3}
